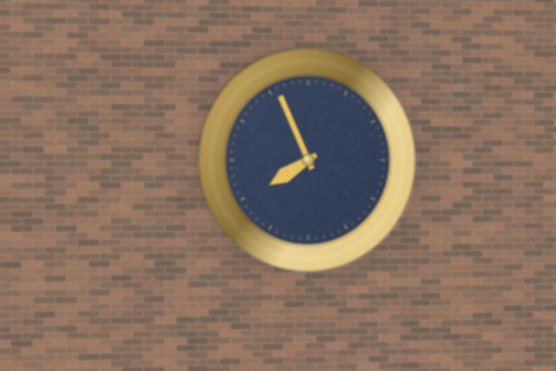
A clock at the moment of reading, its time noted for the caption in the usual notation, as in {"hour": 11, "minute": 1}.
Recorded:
{"hour": 7, "minute": 56}
